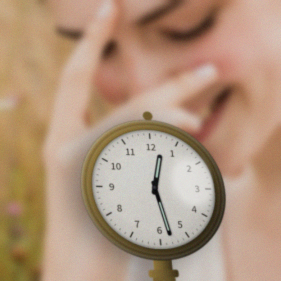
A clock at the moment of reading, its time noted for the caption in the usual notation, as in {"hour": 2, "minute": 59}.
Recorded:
{"hour": 12, "minute": 28}
